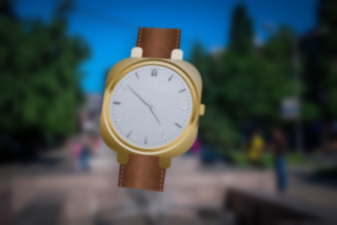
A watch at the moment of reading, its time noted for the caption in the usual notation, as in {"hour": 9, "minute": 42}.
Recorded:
{"hour": 4, "minute": 51}
